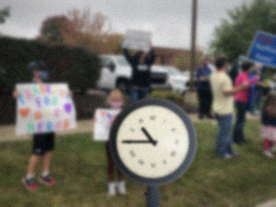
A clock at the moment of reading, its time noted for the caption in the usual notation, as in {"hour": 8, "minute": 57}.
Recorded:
{"hour": 10, "minute": 45}
